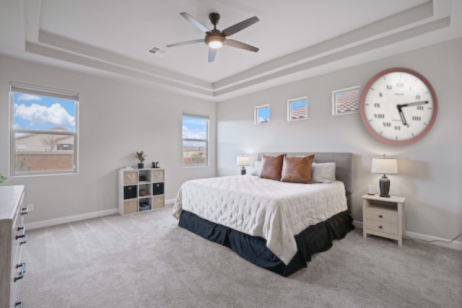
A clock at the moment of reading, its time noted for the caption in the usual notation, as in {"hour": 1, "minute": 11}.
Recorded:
{"hour": 5, "minute": 13}
